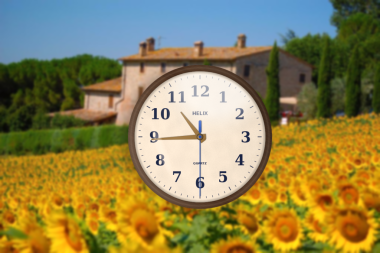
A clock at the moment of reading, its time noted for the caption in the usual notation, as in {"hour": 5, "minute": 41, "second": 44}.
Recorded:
{"hour": 10, "minute": 44, "second": 30}
